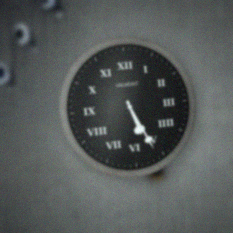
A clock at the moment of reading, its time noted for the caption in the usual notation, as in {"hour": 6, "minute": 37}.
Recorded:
{"hour": 5, "minute": 26}
